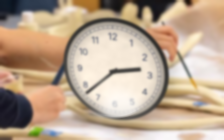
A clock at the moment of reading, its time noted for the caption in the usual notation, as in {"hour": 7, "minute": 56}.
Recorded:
{"hour": 2, "minute": 38}
